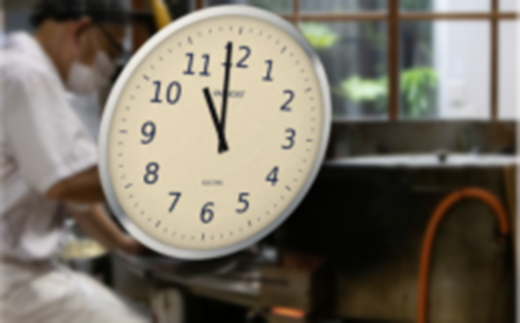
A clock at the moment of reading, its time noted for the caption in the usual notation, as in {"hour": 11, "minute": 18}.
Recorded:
{"hour": 10, "minute": 59}
